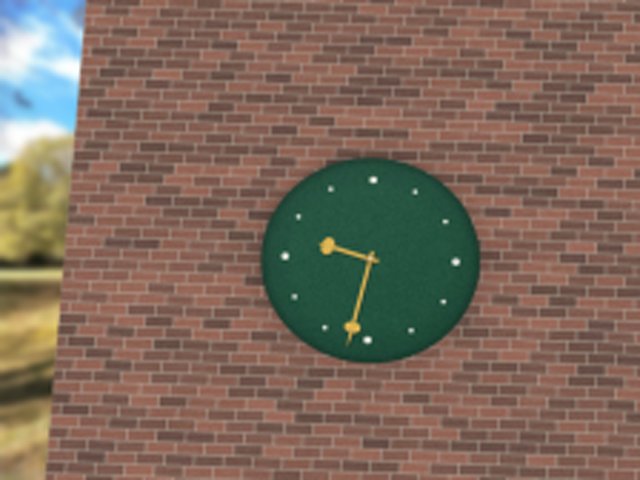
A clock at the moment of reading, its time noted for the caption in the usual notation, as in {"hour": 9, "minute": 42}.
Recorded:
{"hour": 9, "minute": 32}
